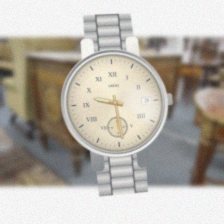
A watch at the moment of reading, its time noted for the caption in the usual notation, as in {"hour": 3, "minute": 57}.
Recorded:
{"hour": 9, "minute": 29}
